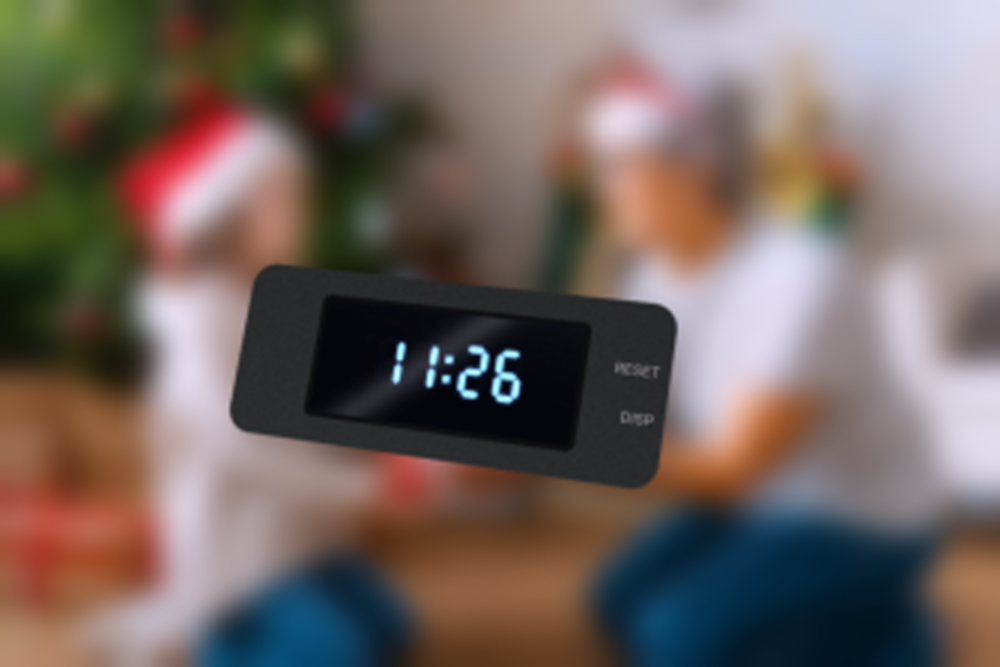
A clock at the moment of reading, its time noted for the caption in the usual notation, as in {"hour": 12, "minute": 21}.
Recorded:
{"hour": 11, "minute": 26}
